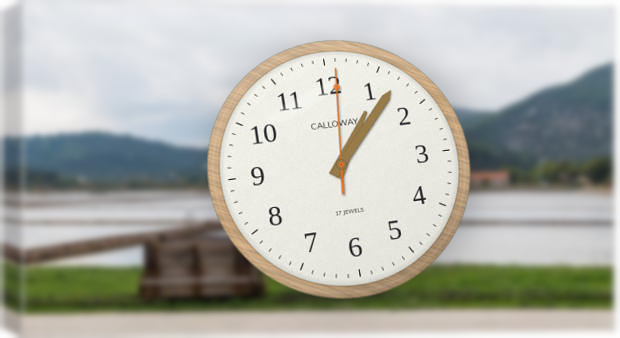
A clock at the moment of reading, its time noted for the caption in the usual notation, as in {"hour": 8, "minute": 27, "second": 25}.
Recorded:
{"hour": 1, "minute": 7, "second": 1}
